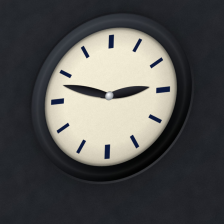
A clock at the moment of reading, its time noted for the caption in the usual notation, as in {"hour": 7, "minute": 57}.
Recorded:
{"hour": 2, "minute": 48}
